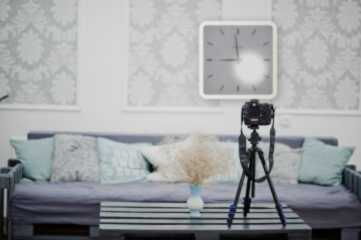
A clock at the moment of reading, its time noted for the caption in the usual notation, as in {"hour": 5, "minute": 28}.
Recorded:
{"hour": 8, "minute": 59}
